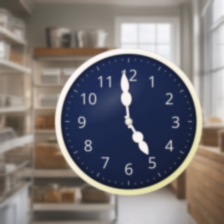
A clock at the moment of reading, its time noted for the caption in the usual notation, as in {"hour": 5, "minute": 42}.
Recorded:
{"hour": 4, "minute": 59}
